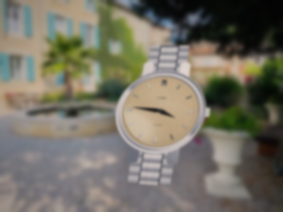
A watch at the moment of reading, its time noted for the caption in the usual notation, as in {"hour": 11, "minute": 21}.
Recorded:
{"hour": 3, "minute": 46}
